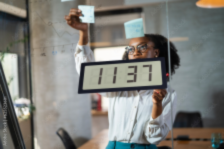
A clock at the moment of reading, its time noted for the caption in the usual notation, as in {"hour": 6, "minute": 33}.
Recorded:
{"hour": 11, "minute": 37}
